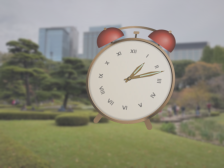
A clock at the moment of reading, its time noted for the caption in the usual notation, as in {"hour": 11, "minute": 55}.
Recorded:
{"hour": 1, "minute": 12}
